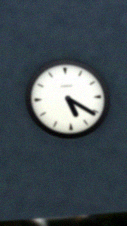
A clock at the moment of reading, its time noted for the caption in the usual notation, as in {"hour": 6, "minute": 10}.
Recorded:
{"hour": 5, "minute": 21}
